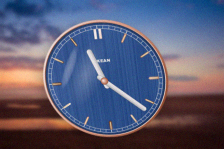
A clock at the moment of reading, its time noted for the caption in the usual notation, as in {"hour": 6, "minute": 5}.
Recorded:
{"hour": 11, "minute": 22}
